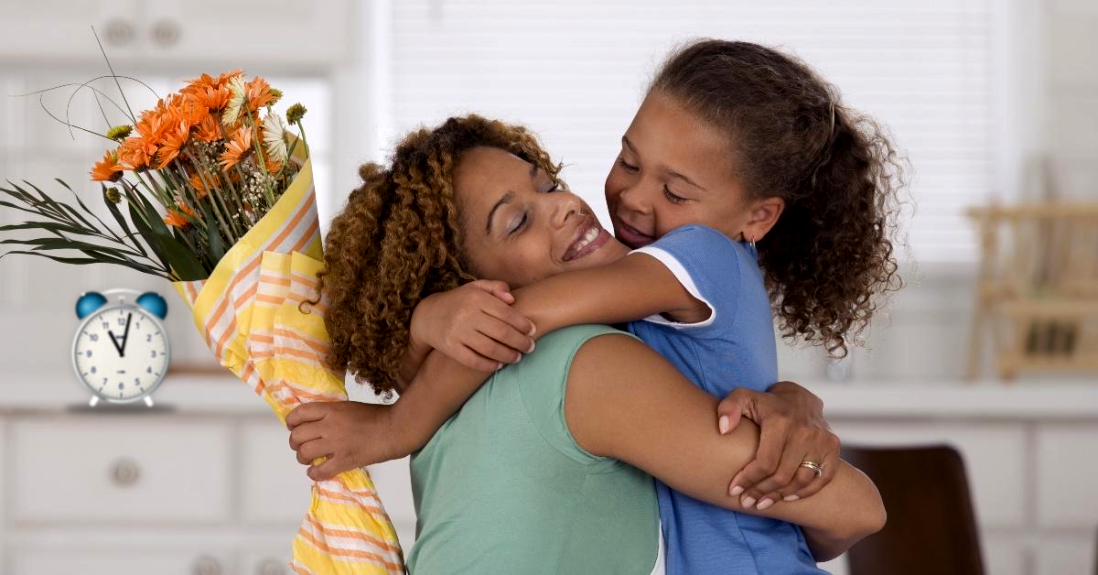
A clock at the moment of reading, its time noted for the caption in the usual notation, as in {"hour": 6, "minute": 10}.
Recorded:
{"hour": 11, "minute": 2}
